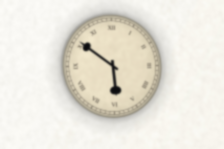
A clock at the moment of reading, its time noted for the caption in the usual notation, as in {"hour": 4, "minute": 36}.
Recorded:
{"hour": 5, "minute": 51}
